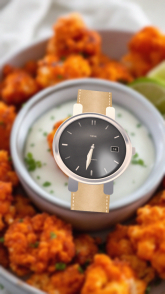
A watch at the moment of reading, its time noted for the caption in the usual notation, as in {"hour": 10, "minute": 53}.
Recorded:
{"hour": 6, "minute": 32}
